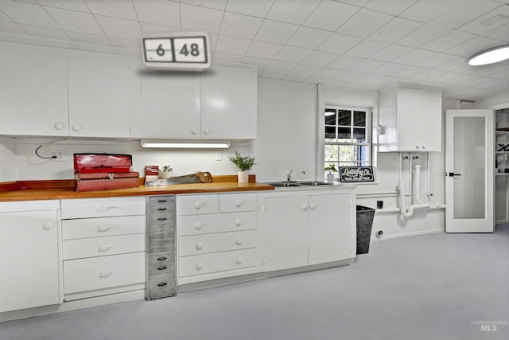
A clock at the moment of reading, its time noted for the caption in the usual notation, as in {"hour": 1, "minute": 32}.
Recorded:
{"hour": 6, "minute": 48}
